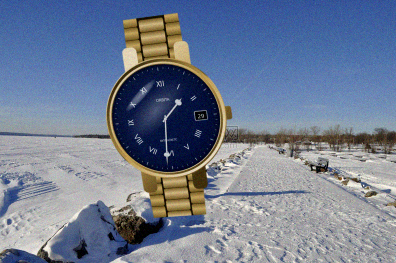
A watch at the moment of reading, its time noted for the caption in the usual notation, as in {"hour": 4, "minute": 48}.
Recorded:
{"hour": 1, "minute": 31}
